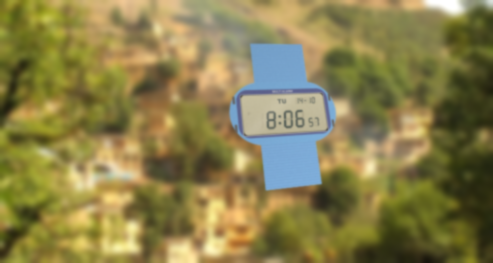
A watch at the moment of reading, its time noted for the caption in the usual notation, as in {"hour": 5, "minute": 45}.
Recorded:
{"hour": 8, "minute": 6}
